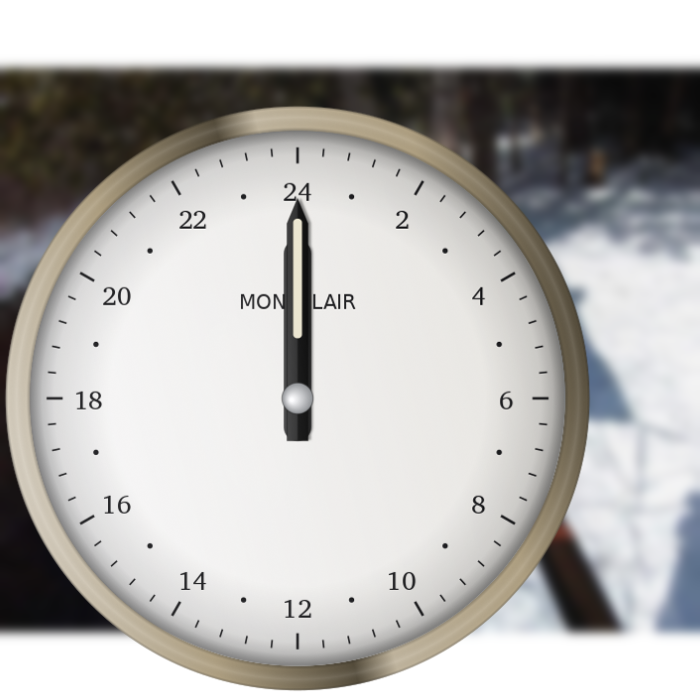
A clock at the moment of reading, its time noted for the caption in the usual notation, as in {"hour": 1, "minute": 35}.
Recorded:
{"hour": 0, "minute": 0}
